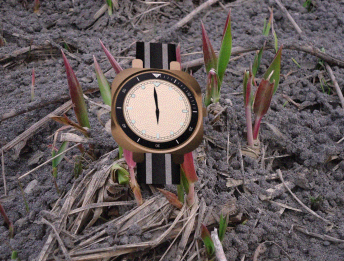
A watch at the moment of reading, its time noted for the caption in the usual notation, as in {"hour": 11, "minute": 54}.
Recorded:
{"hour": 5, "minute": 59}
